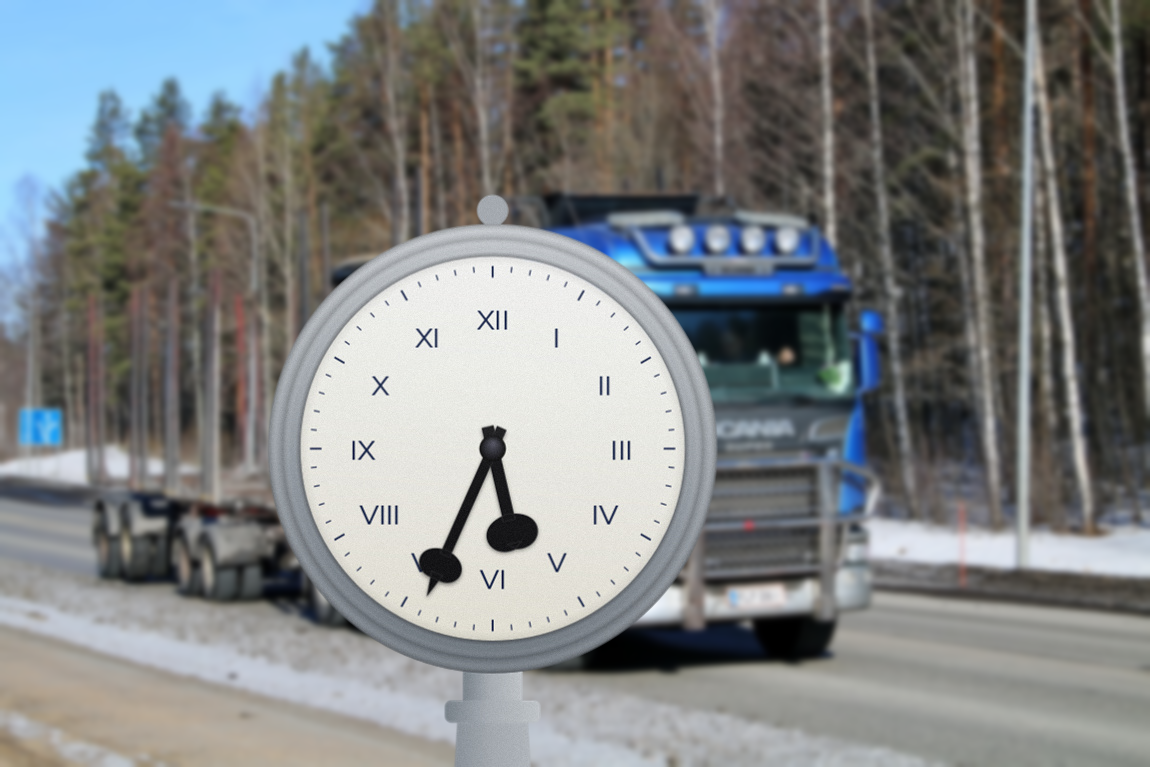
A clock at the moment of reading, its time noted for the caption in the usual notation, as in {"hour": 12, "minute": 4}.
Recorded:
{"hour": 5, "minute": 34}
